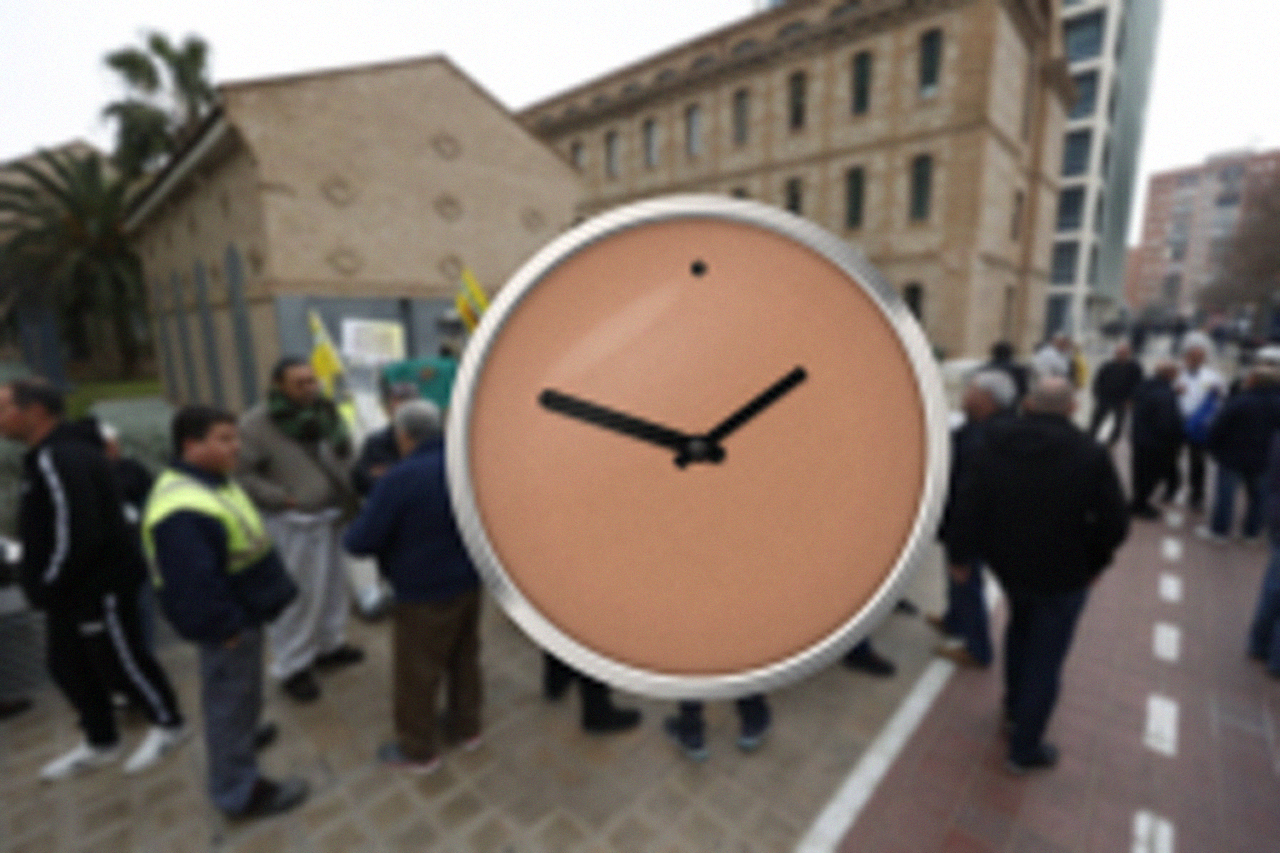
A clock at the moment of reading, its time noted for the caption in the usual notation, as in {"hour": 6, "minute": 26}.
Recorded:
{"hour": 1, "minute": 48}
